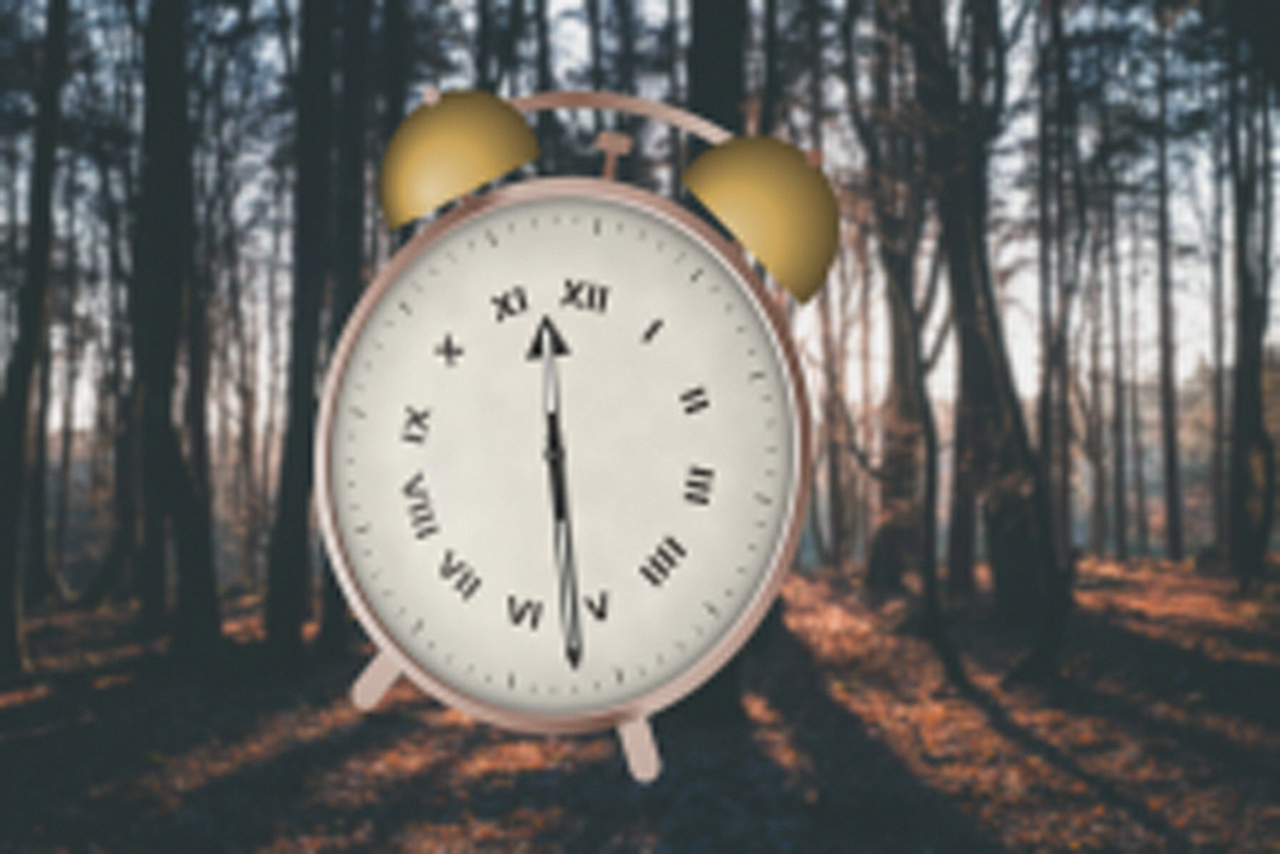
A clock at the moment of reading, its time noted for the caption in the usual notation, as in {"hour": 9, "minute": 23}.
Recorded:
{"hour": 11, "minute": 27}
